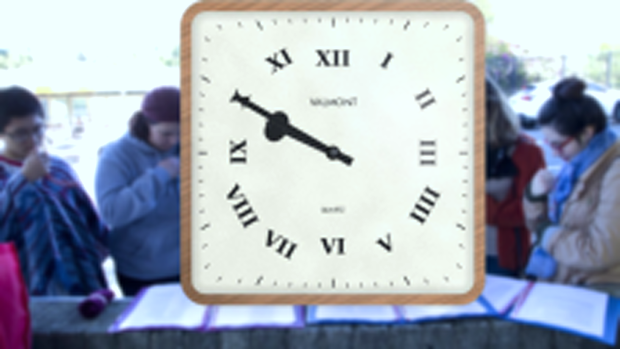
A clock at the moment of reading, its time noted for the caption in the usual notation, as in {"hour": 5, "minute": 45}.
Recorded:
{"hour": 9, "minute": 50}
